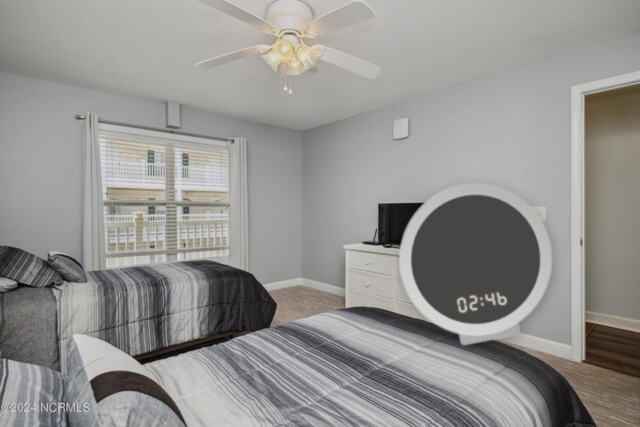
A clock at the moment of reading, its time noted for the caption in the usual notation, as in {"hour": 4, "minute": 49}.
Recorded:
{"hour": 2, "minute": 46}
